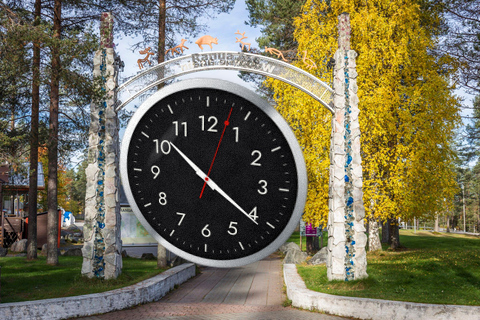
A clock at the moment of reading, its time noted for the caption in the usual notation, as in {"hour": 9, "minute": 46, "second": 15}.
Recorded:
{"hour": 10, "minute": 21, "second": 3}
